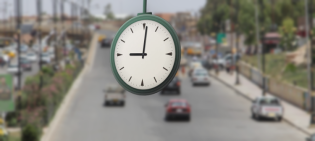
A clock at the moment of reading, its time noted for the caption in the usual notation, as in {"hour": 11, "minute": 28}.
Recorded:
{"hour": 9, "minute": 1}
